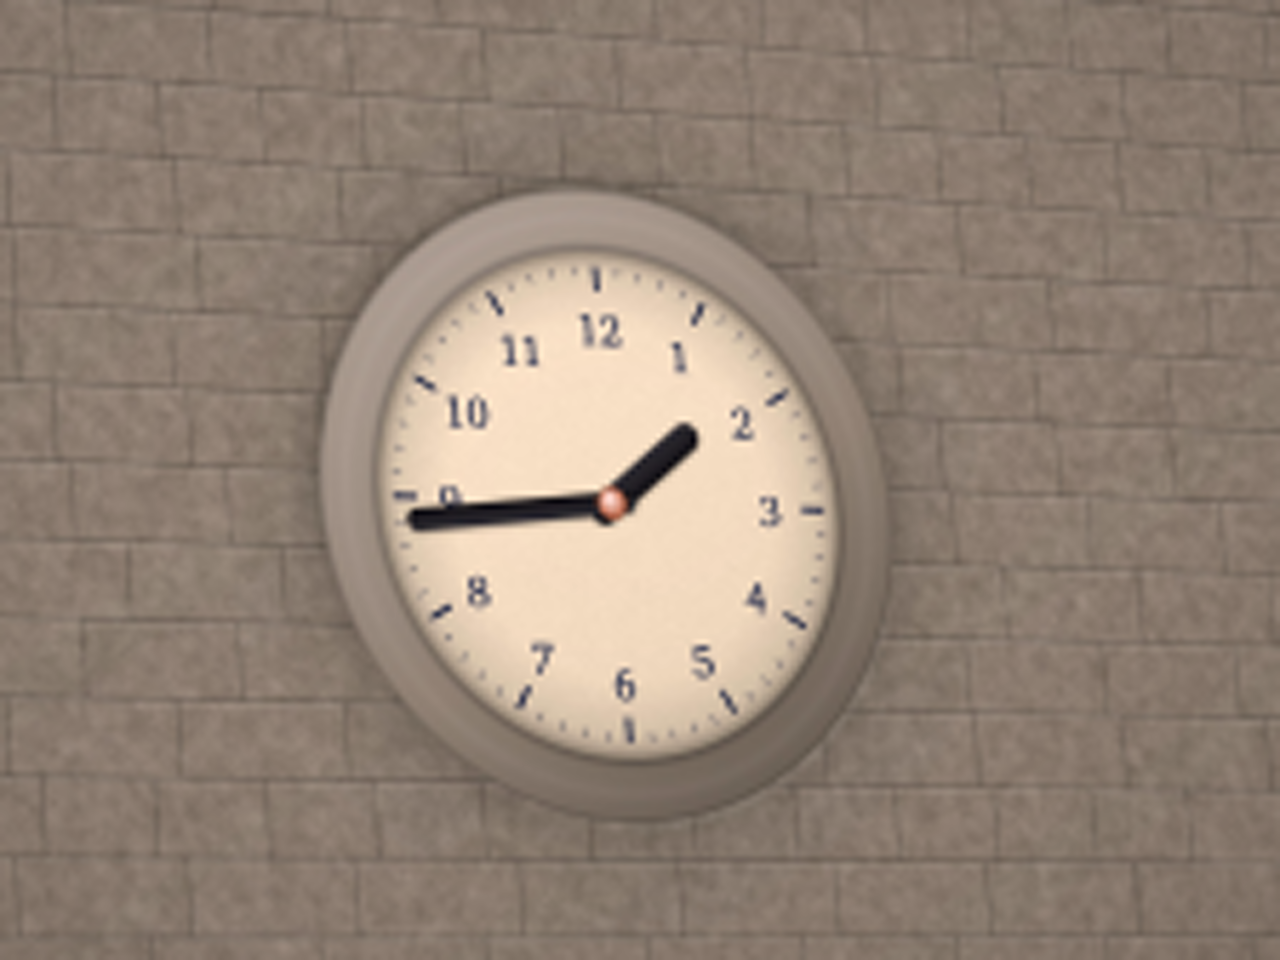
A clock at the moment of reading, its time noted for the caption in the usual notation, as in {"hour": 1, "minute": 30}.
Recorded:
{"hour": 1, "minute": 44}
